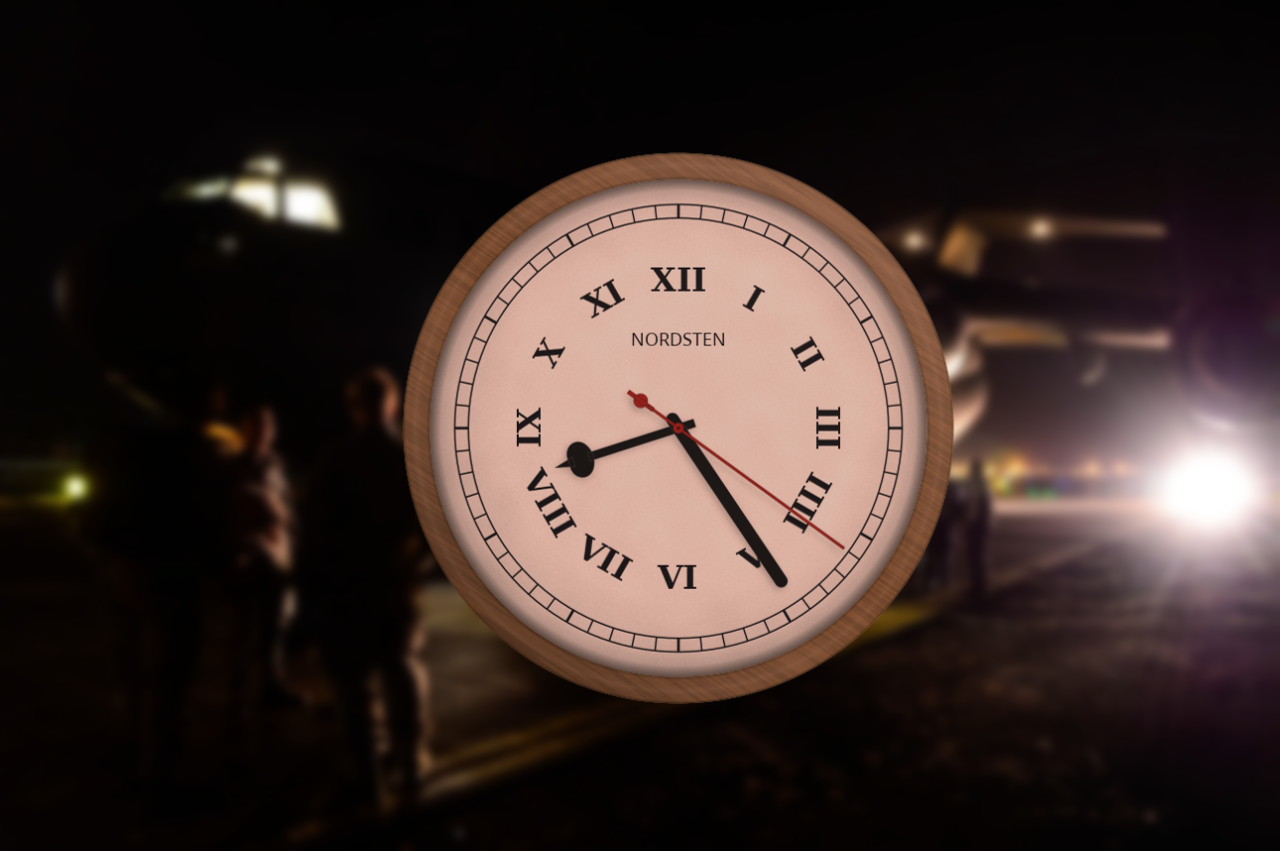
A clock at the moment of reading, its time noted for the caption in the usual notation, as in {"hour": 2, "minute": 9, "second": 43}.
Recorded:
{"hour": 8, "minute": 24, "second": 21}
